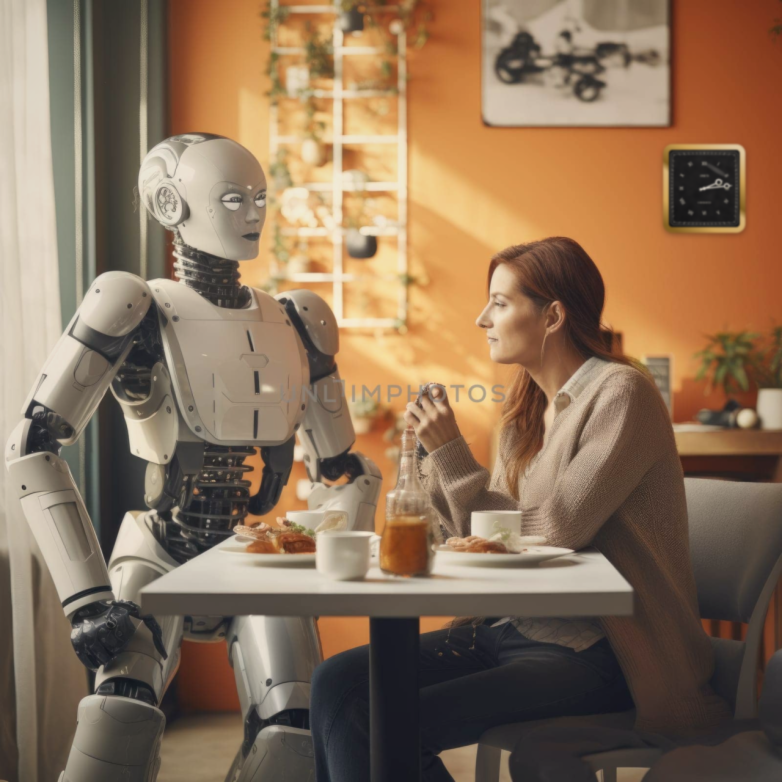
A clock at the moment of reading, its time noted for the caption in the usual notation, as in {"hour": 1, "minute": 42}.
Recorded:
{"hour": 2, "minute": 14}
